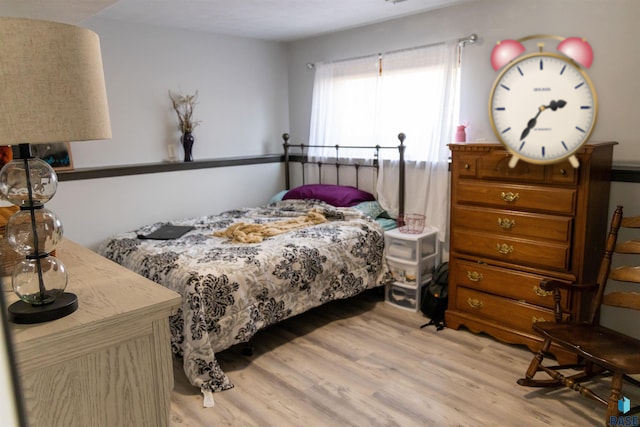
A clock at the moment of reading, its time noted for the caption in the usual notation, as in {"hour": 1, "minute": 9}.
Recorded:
{"hour": 2, "minute": 36}
